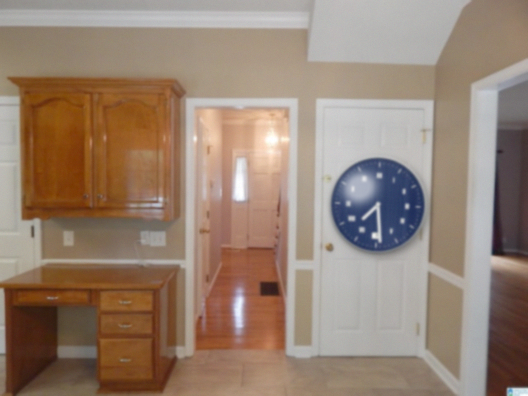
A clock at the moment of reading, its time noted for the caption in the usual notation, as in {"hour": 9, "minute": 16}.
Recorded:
{"hour": 7, "minute": 29}
